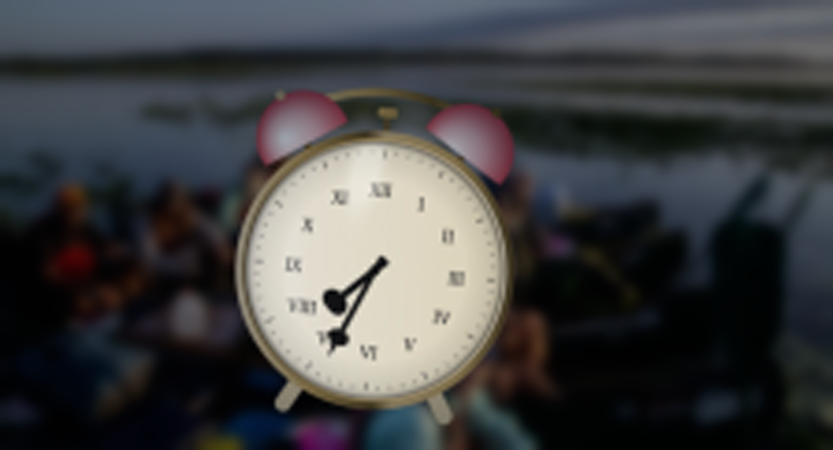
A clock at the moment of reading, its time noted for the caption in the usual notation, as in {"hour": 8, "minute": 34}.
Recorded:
{"hour": 7, "minute": 34}
